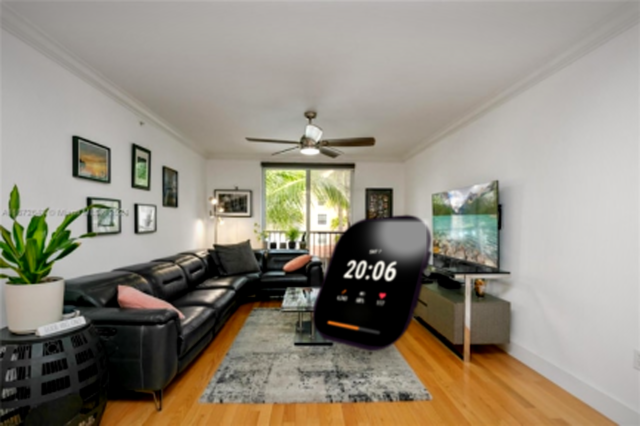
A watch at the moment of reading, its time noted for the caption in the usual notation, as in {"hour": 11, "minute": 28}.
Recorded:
{"hour": 20, "minute": 6}
